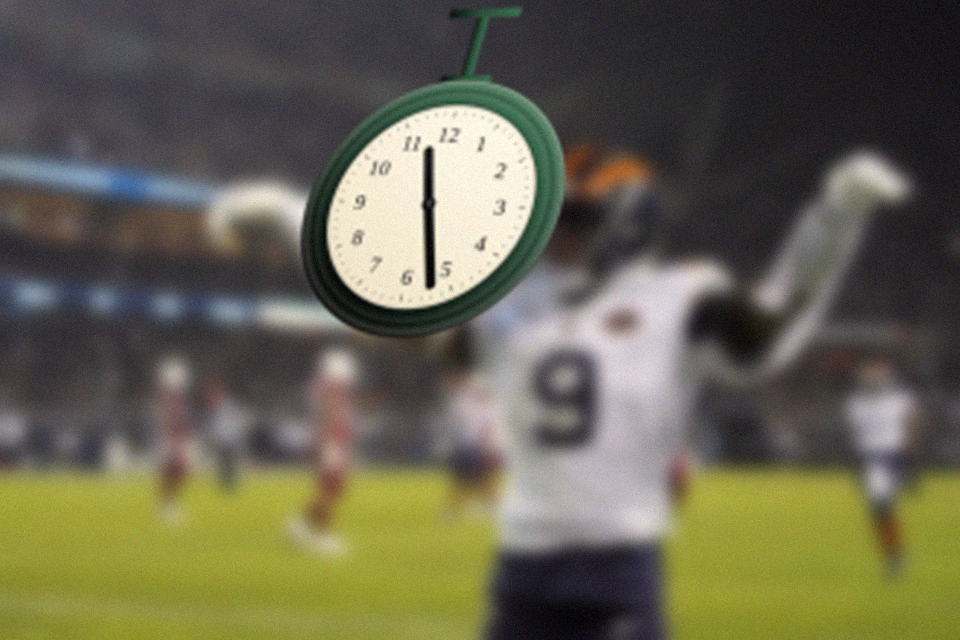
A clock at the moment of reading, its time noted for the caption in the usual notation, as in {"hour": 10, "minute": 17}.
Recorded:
{"hour": 11, "minute": 27}
